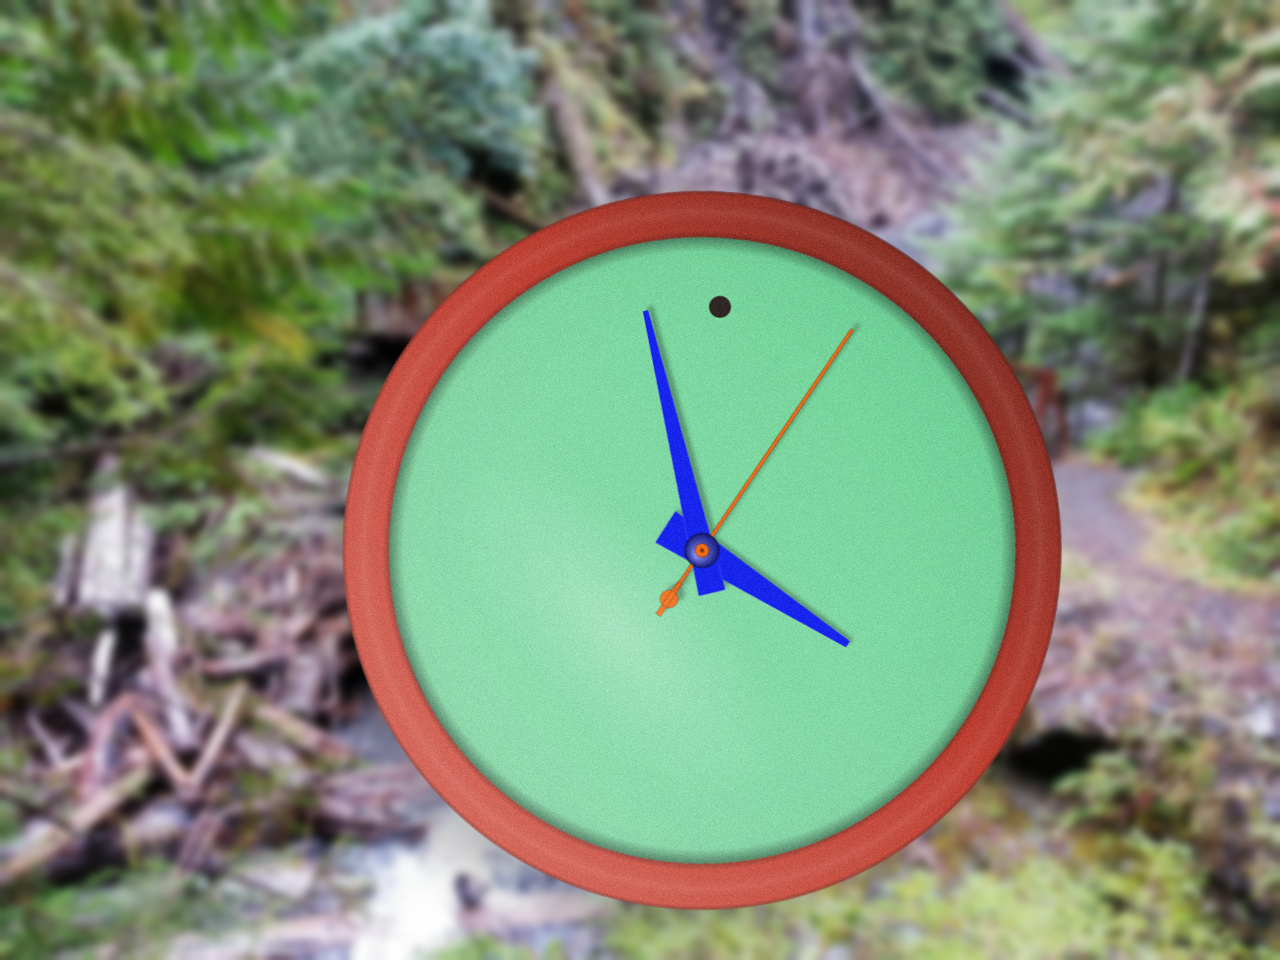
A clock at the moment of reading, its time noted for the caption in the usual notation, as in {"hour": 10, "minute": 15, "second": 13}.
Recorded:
{"hour": 3, "minute": 57, "second": 5}
